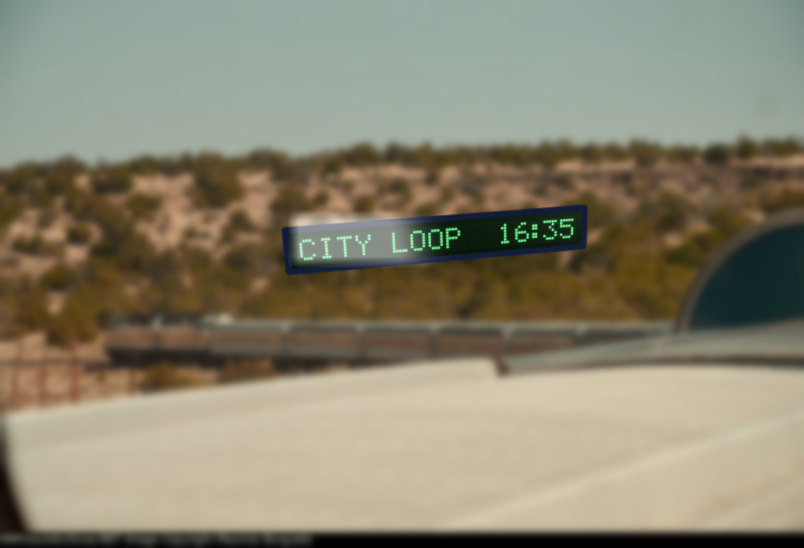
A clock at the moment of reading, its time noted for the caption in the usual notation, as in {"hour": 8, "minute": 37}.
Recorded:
{"hour": 16, "minute": 35}
